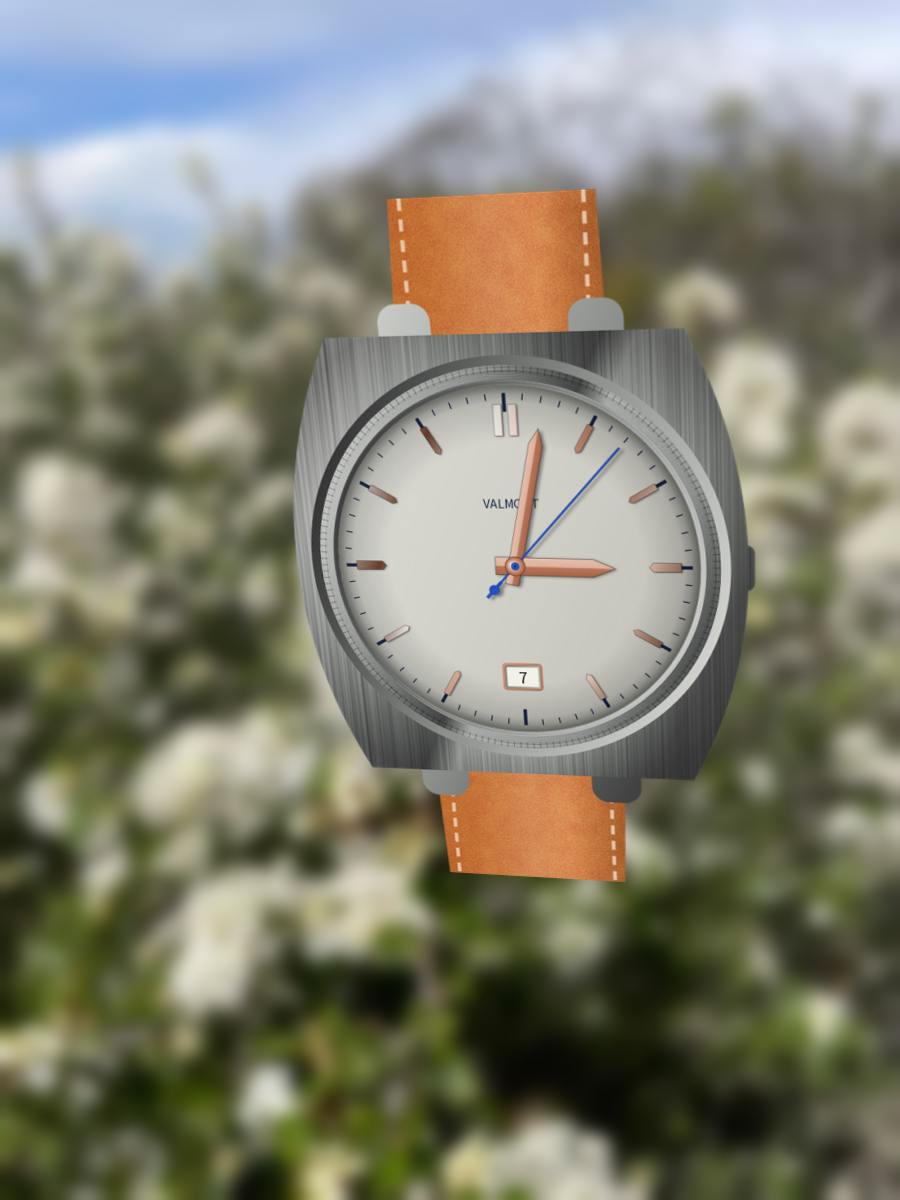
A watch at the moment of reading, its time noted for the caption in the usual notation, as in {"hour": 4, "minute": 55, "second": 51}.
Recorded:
{"hour": 3, "minute": 2, "second": 7}
